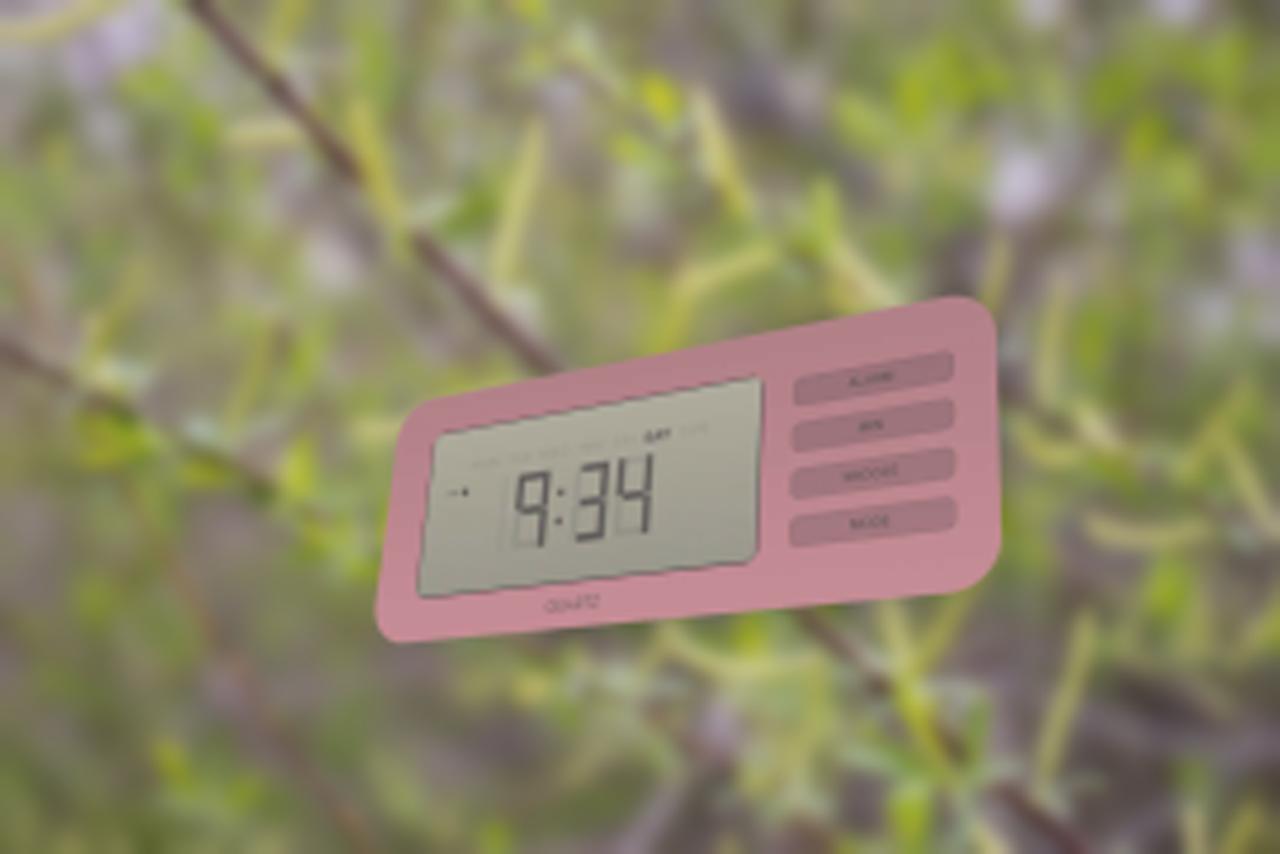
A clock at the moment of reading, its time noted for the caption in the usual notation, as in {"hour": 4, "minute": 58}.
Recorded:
{"hour": 9, "minute": 34}
